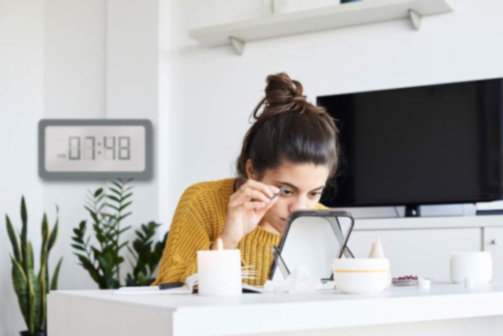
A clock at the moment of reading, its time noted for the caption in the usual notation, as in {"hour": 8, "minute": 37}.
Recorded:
{"hour": 7, "minute": 48}
